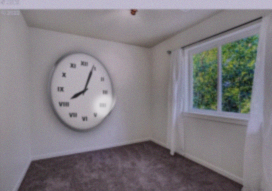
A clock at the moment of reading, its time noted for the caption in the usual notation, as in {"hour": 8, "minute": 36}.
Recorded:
{"hour": 8, "minute": 4}
